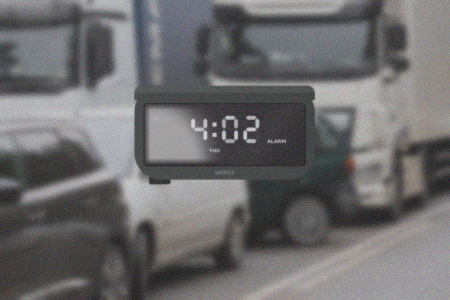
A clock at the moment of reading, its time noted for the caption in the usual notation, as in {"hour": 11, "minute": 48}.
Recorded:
{"hour": 4, "minute": 2}
